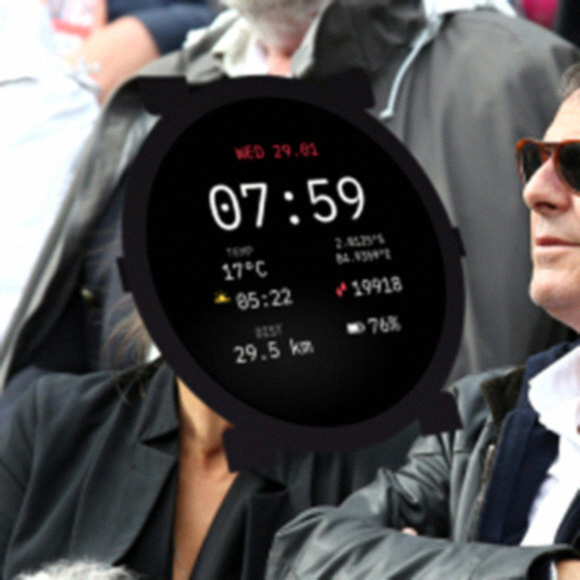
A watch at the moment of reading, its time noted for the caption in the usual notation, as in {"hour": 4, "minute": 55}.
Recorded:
{"hour": 7, "minute": 59}
